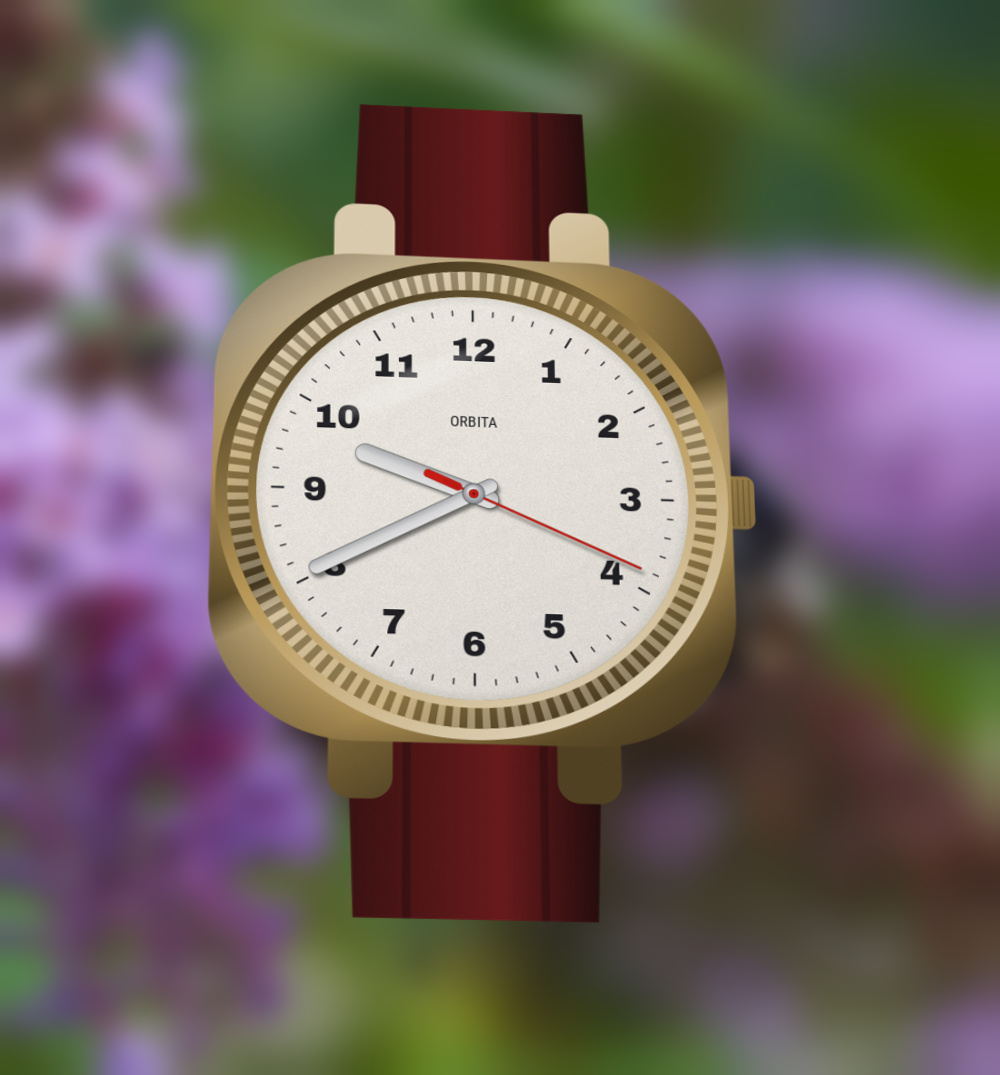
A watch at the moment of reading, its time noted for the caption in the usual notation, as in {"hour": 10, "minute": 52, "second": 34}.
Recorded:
{"hour": 9, "minute": 40, "second": 19}
